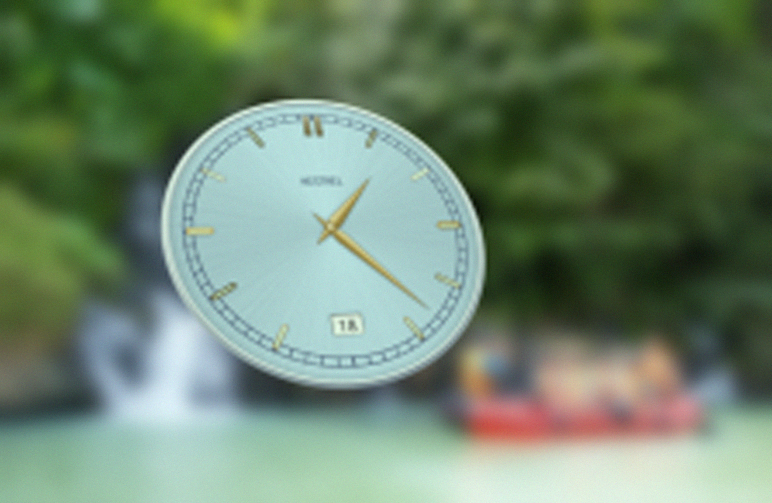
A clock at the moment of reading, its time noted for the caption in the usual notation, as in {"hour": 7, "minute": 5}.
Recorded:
{"hour": 1, "minute": 23}
